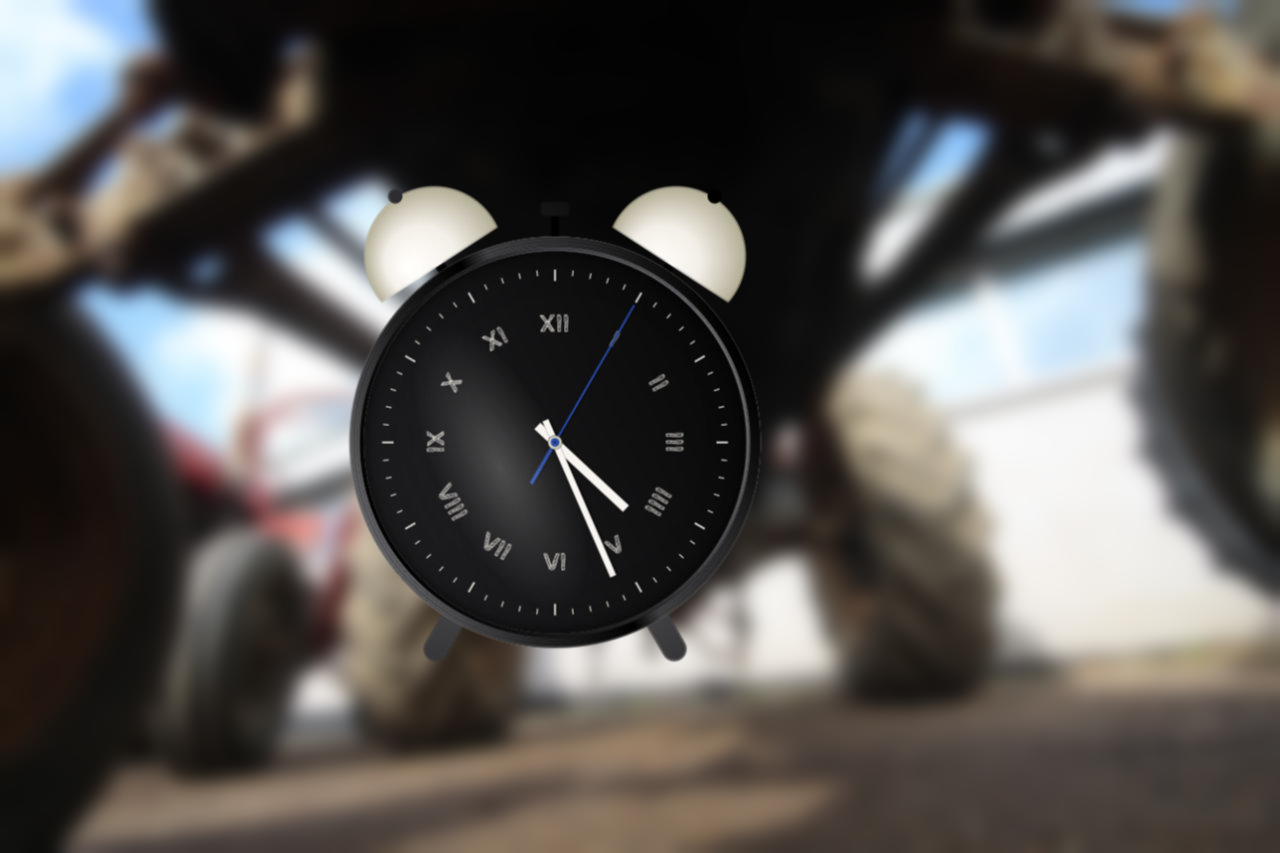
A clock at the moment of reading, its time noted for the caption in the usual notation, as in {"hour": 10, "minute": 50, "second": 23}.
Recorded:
{"hour": 4, "minute": 26, "second": 5}
